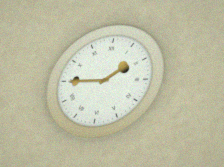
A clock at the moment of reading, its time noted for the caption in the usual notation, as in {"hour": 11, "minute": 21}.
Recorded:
{"hour": 1, "minute": 45}
